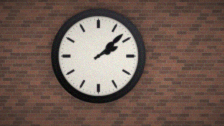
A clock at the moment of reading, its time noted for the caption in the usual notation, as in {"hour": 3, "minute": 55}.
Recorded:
{"hour": 2, "minute": 8}
